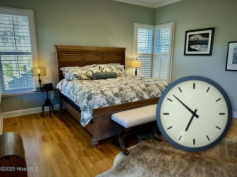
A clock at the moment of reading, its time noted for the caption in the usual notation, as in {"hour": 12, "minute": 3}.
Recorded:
{"hour": 6, "minute": 52}
